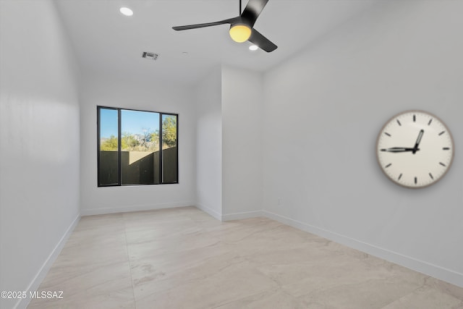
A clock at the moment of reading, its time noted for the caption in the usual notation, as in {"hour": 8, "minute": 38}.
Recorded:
{"hour": 12, "minute": 45}
